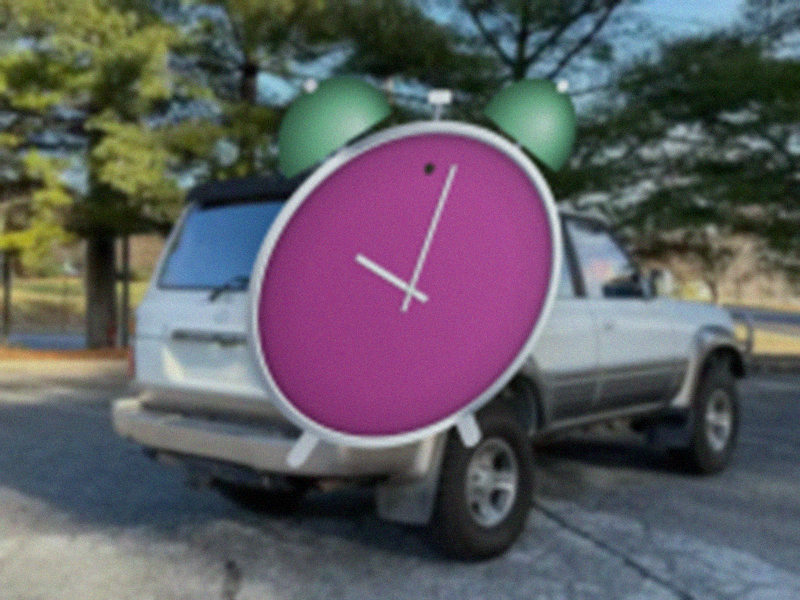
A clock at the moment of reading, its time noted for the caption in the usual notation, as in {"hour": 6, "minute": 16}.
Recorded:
{"hour": 10, "minute": 2}
